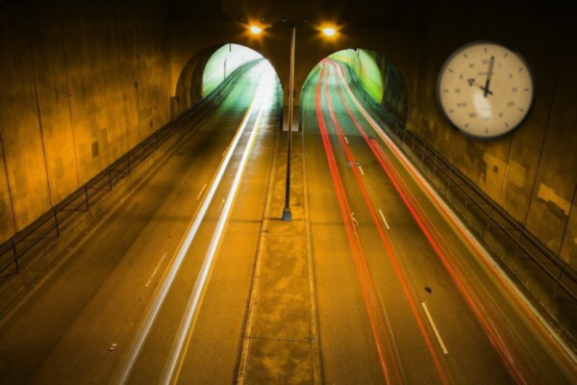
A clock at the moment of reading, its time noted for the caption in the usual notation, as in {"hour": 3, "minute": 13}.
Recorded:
{"hour": 10, "minute": 2}
